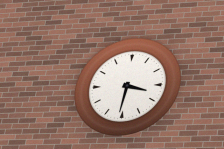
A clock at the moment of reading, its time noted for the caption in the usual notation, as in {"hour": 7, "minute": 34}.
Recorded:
{"hour": 3, "minute": 31}
